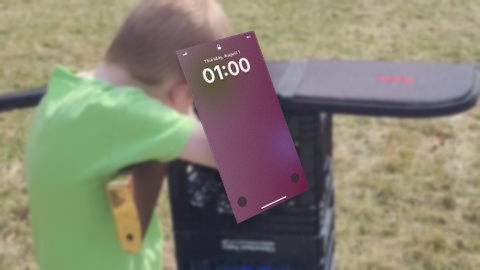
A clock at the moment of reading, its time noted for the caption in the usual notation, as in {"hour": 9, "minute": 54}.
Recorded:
{"hour": 1, "minute": 0}
